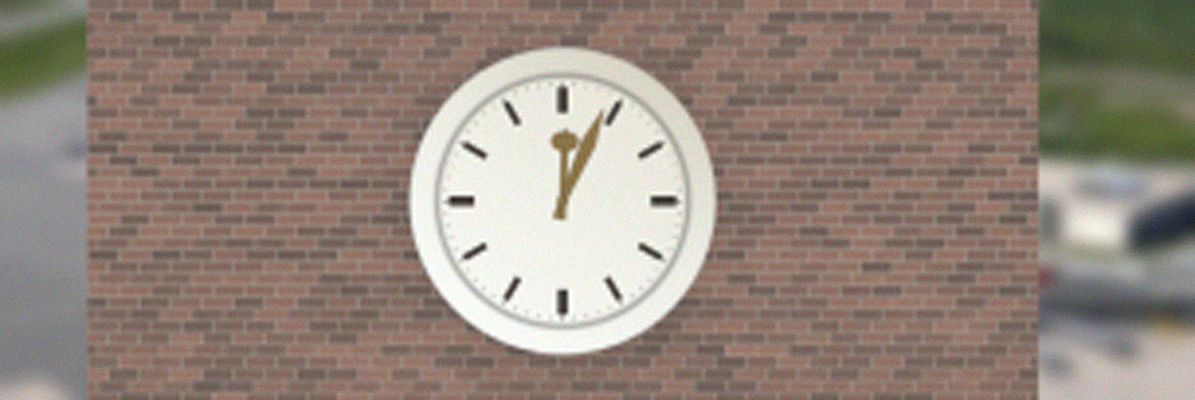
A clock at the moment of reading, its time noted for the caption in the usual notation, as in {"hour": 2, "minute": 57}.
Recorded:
{"hour": 12, "minute": 4}
